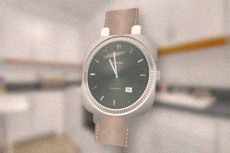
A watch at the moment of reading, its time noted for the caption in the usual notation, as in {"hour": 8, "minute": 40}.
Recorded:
{"hour": 10, "minute": 58}
